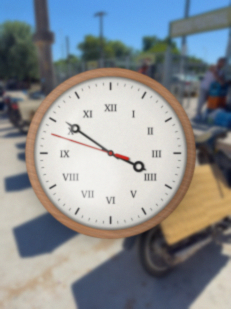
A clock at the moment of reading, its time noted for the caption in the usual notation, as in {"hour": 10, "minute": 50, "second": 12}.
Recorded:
{"hour": 3, "minute": 50, "second": 48}
